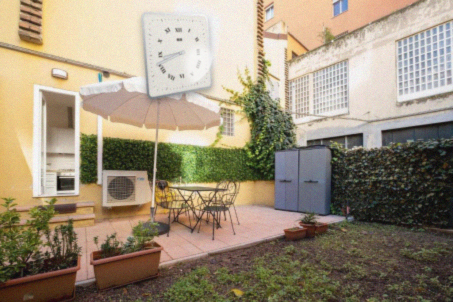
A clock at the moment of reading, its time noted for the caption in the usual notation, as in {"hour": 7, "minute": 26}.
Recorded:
{"hour": 8, "minute": 42}
